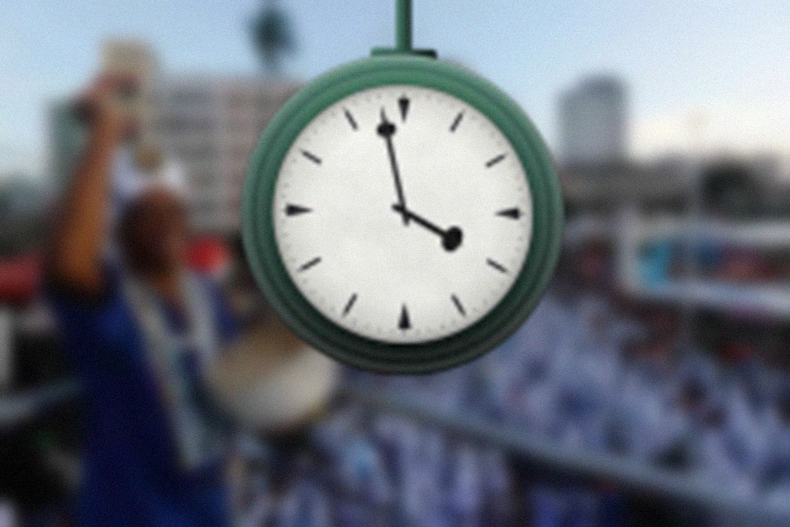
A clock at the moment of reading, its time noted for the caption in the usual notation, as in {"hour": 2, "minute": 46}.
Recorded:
{"hour": 3, "minute": 58}
